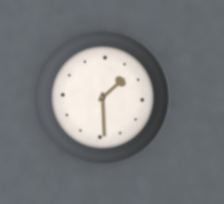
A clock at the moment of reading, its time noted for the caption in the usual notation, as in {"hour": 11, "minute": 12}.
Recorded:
{"hour": 1, "minute": 29}
